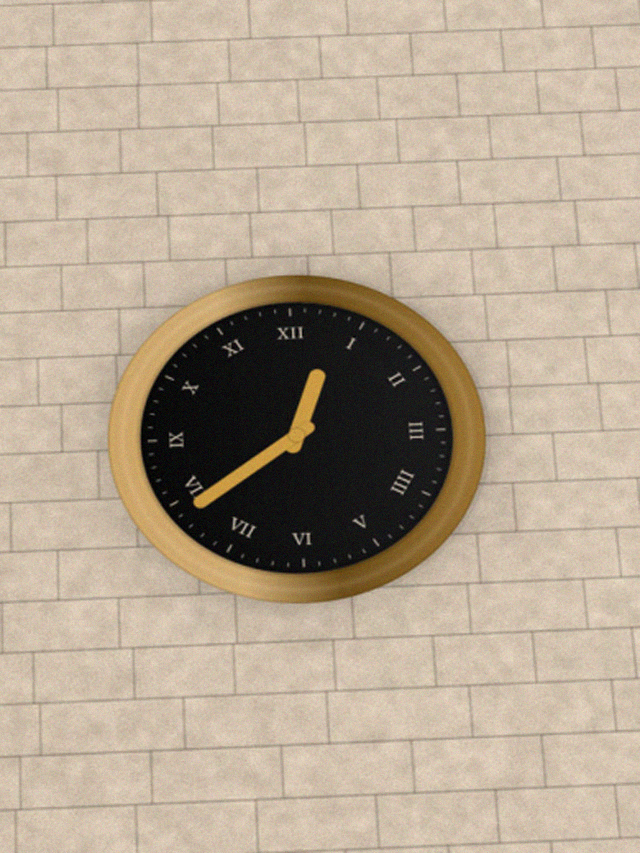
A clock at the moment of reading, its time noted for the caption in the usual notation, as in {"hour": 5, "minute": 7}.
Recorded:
{"hour": 12, "minute": 39}
